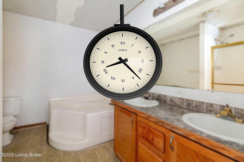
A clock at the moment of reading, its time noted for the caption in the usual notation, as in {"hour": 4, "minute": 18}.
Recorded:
{"hour": 8, "minute": 23}
